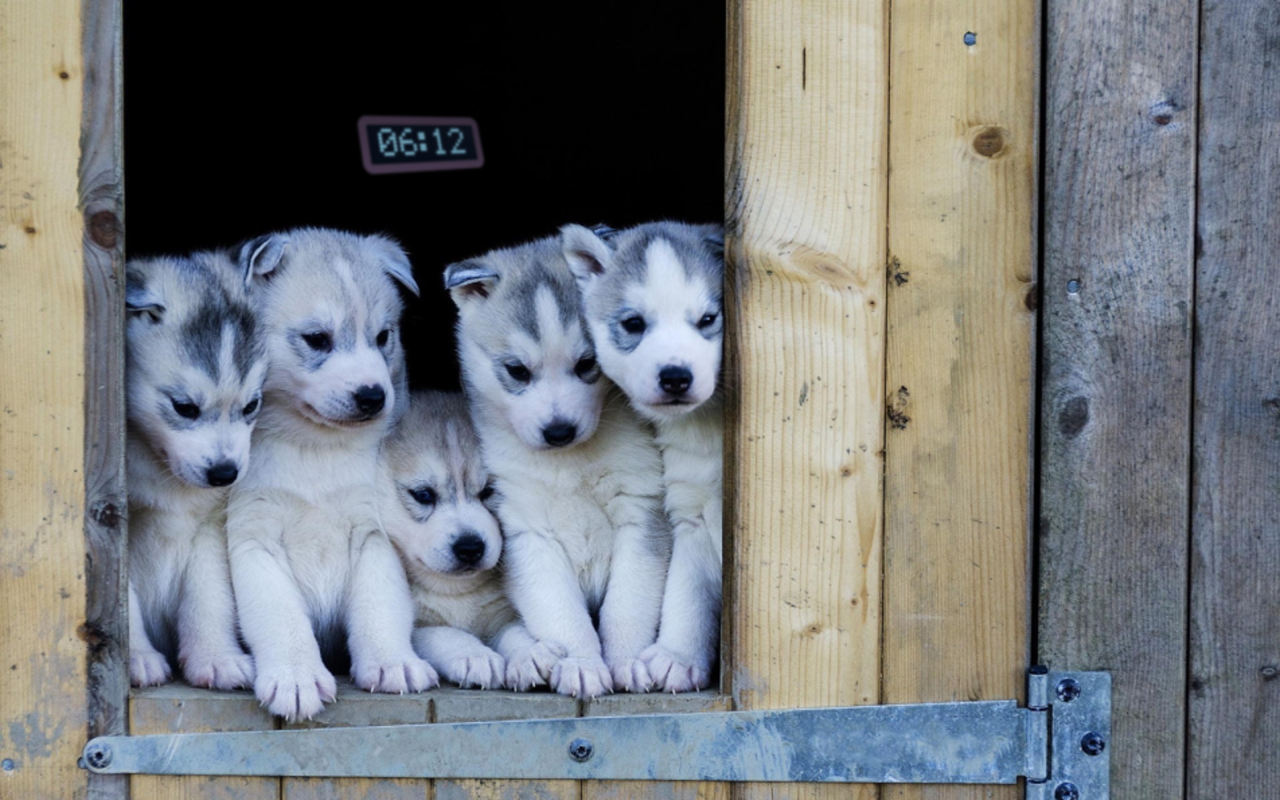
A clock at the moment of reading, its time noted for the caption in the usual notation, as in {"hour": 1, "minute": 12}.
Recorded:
{"hour": 6, "minute": 12}
